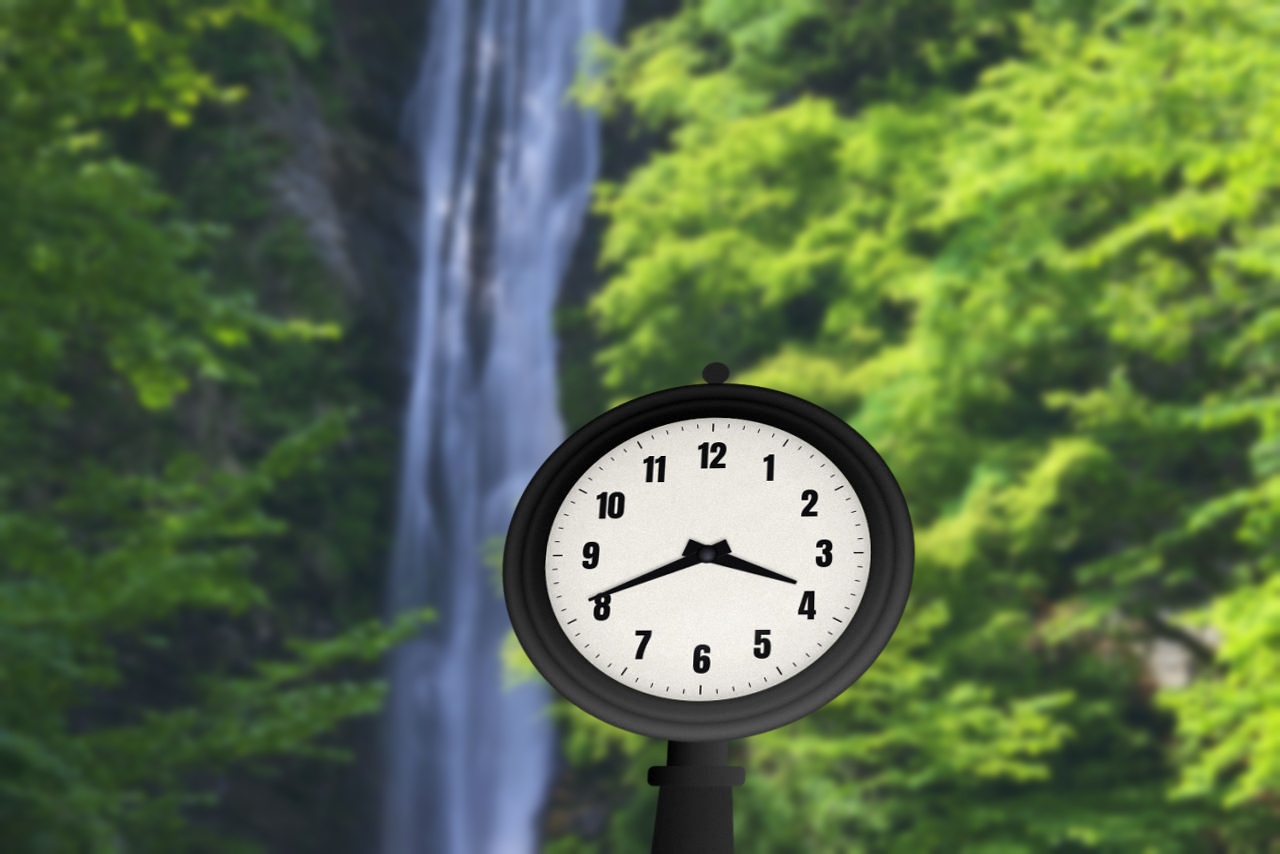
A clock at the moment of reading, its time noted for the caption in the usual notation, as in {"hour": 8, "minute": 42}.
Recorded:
{"hour": 3, "minute": 41}
